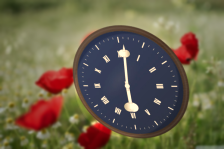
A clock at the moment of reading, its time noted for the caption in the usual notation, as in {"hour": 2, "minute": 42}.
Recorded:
{"hour": 6, "minute": 1}
